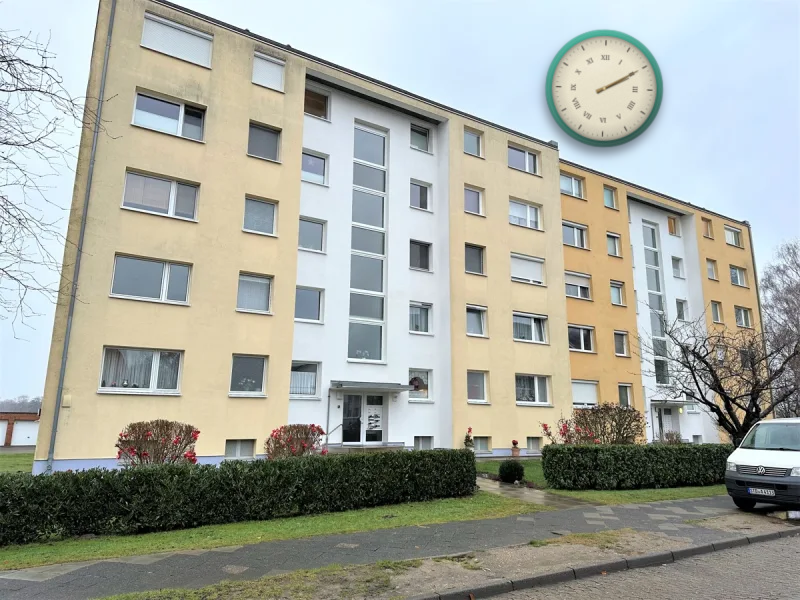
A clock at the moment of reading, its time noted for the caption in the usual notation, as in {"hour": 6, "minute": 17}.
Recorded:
{"hour": 2, "minute": 10}
